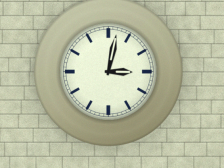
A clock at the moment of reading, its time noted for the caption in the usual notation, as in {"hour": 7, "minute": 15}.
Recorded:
{"hour": 3, "minute": 2}
